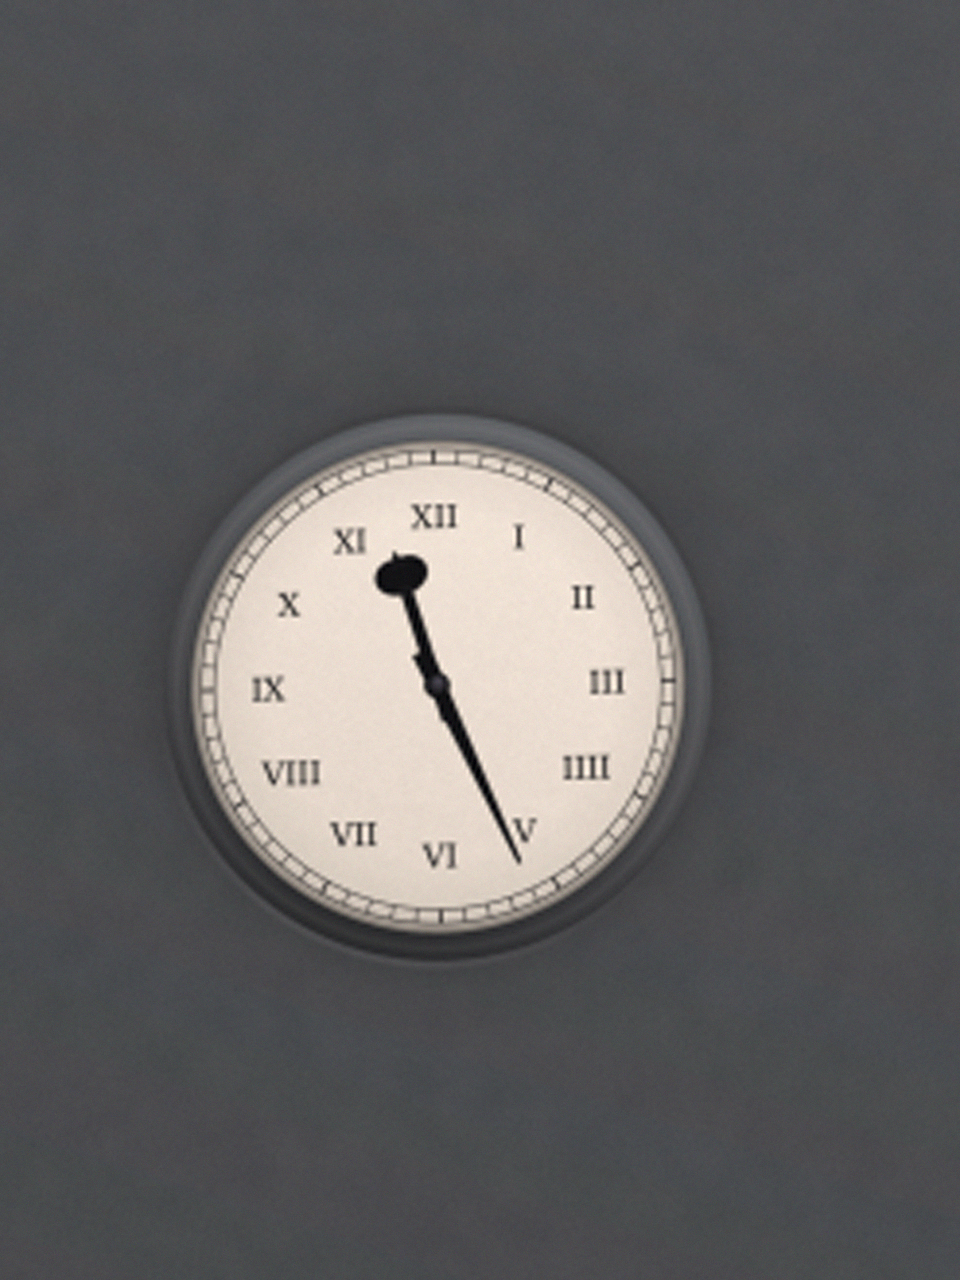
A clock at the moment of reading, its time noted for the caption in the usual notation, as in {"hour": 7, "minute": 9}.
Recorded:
{"hour": 11, "minute": 26}
